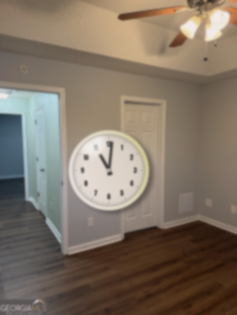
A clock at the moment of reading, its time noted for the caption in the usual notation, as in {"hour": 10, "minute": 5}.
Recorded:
{"hour": 11, "minute": 1}
